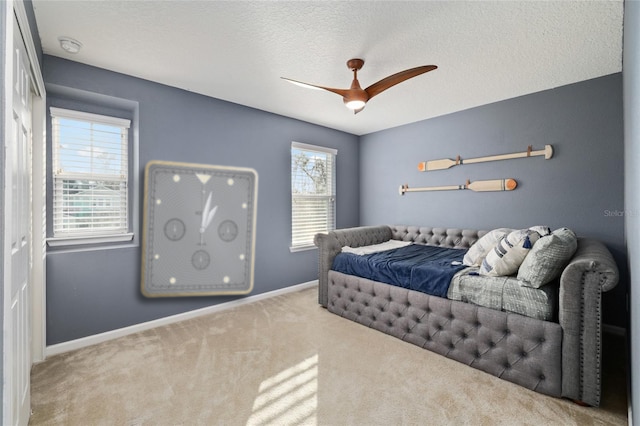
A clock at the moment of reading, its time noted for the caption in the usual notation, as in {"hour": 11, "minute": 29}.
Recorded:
{"hour": 1, "minute": 2}
